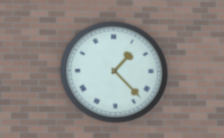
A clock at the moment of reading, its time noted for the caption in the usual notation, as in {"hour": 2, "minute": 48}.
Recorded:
{"hour": 1, "minute": 23}
